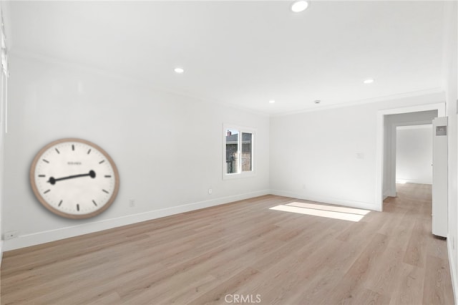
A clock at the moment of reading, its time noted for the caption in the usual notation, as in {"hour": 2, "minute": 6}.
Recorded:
{"hour": 2, "minute": 43}
